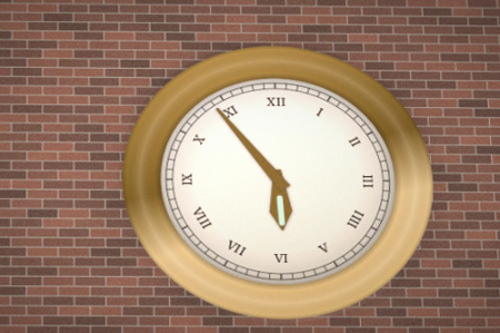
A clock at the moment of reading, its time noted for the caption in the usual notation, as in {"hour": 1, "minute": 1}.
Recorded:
{"hour": 5, "minute": 54}
